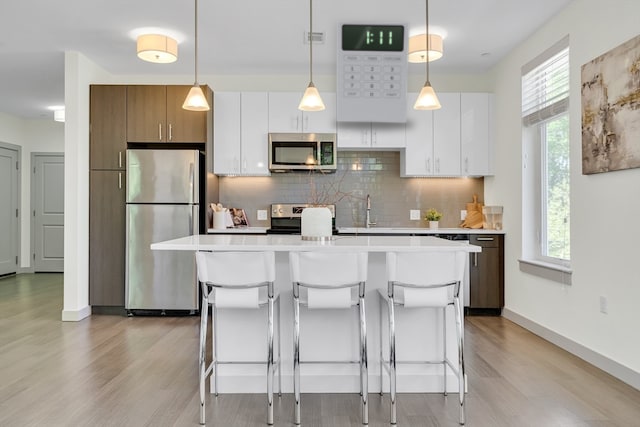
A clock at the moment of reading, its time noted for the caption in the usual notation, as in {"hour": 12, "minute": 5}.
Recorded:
{"hour": 1, "minute": 11}
